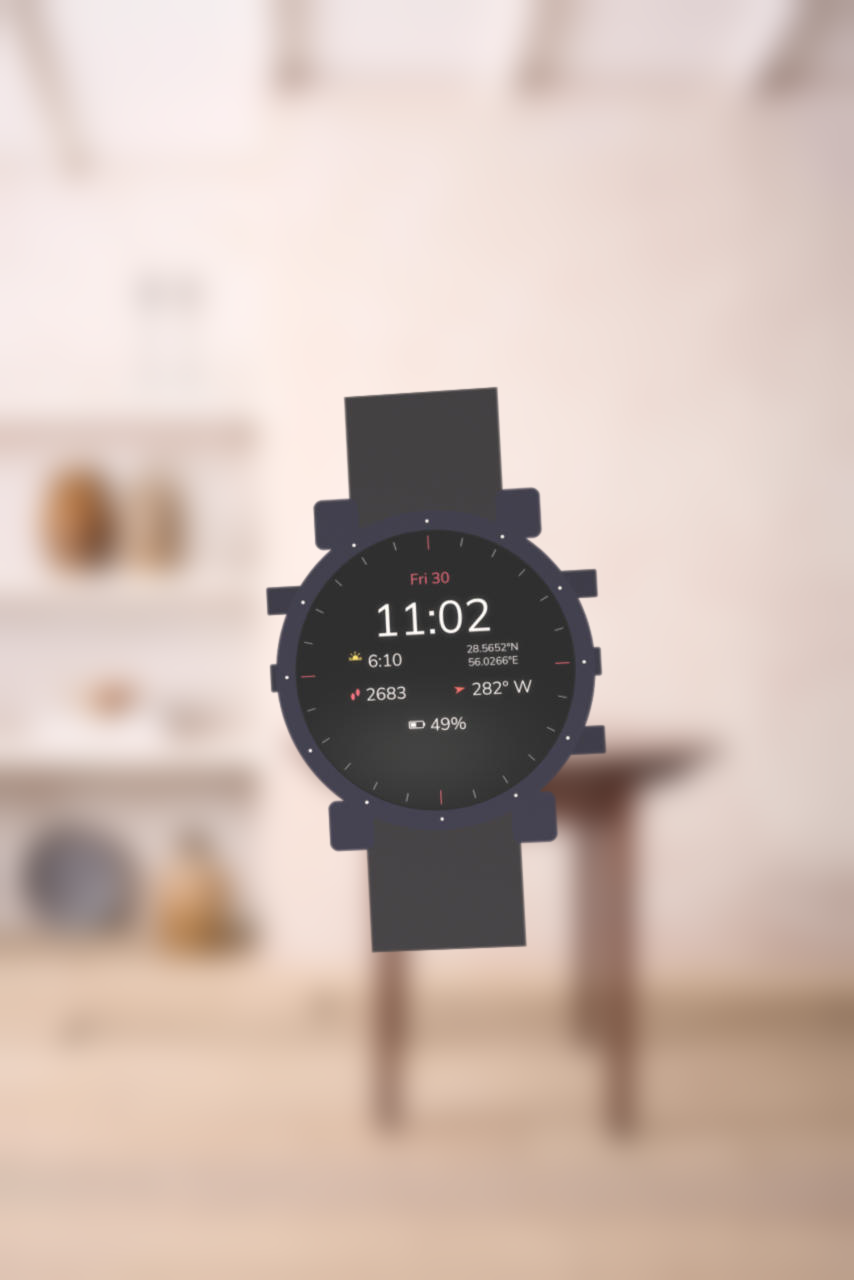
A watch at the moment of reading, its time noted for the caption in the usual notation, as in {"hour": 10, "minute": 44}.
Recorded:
{"hour": 11, "minute": 2}
